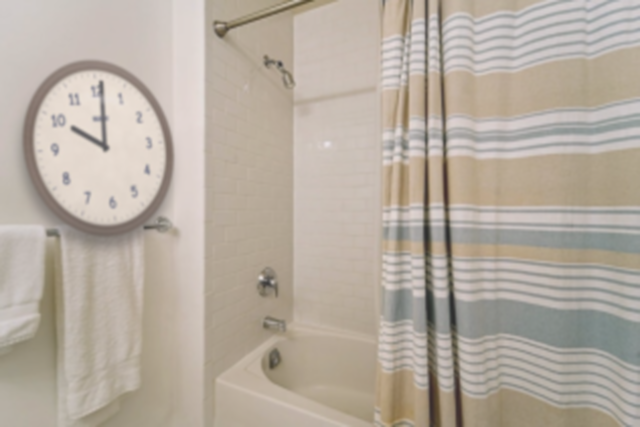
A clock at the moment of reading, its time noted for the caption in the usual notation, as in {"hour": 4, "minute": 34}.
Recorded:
{"hour": 10, "minute": 1}
